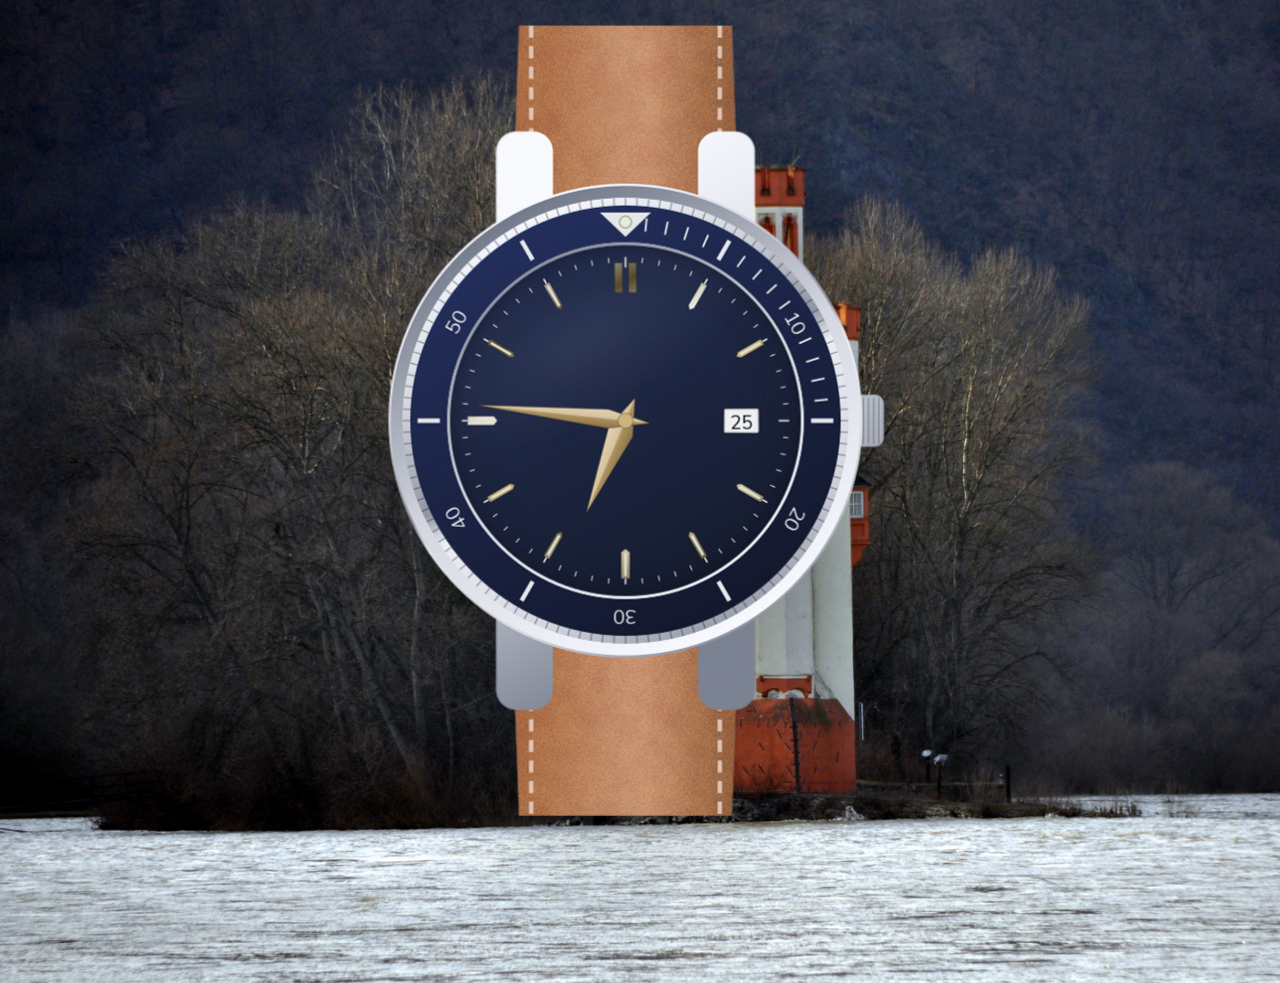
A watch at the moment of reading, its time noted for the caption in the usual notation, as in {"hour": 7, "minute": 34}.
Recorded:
{"hour": 6, "minute": 46}
